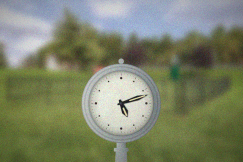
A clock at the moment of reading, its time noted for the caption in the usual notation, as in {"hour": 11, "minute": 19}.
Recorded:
{"hour": 5, "minute": 12}
